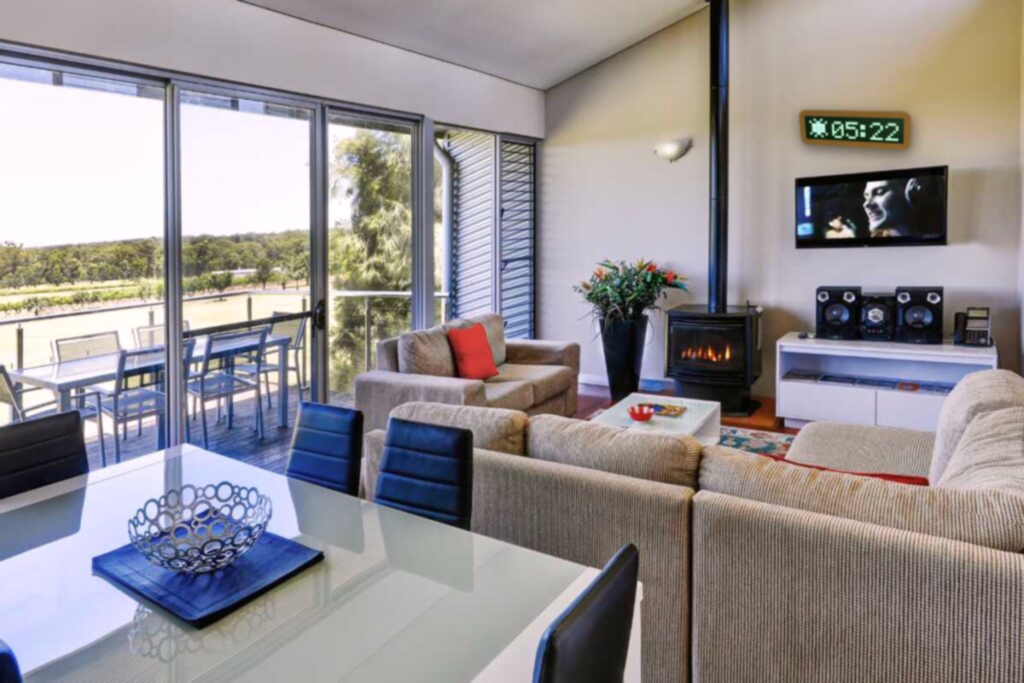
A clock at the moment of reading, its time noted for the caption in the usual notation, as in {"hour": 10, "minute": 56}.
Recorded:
{"hour": 5, "minute": 22}
